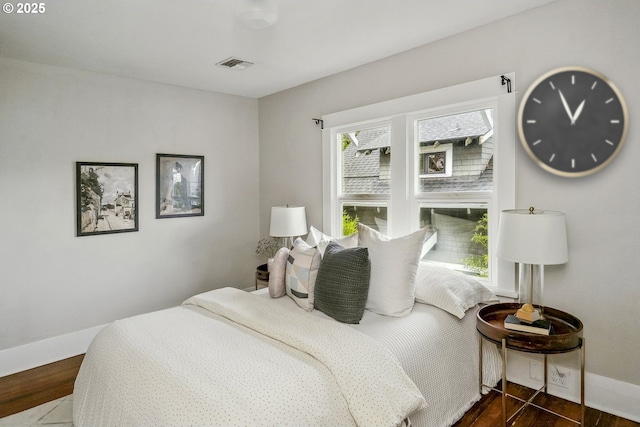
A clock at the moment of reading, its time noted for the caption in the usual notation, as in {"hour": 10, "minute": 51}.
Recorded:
{"hour": 12, "minute": 56}
